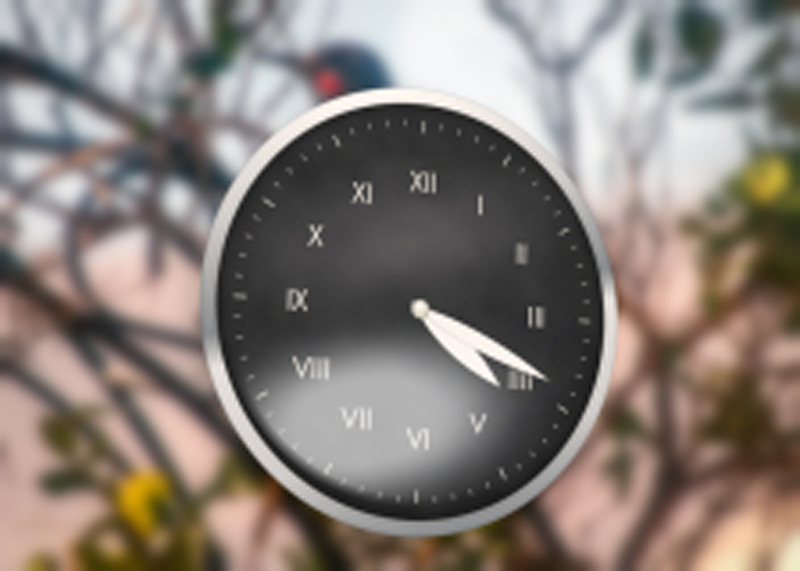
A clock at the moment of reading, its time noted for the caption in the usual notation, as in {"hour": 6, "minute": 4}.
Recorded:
{"hour": 4, "minute": 19}
